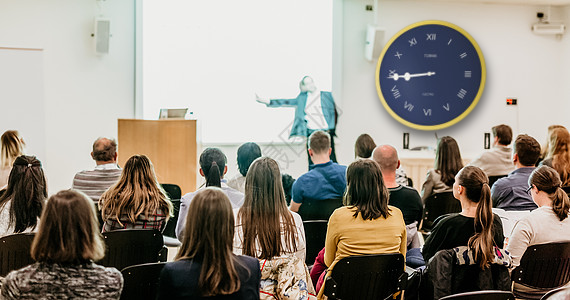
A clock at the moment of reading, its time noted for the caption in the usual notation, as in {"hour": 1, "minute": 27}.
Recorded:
{"hour": 8, "minute": 44}
